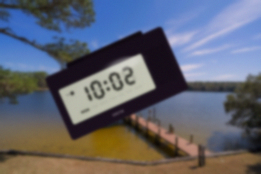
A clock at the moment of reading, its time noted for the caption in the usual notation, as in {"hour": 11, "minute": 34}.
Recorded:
{"hour": 10, "minute": 2}
